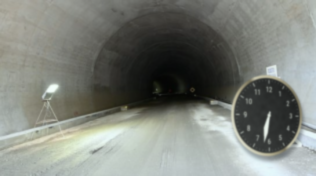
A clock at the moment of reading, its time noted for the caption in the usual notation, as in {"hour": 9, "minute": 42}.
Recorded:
{"hour": 6, "minute": 32}
